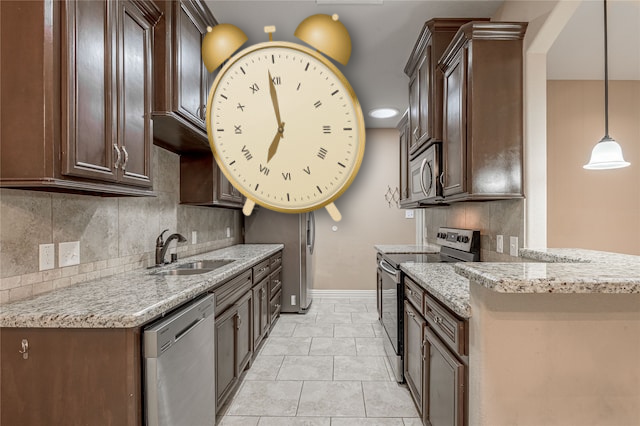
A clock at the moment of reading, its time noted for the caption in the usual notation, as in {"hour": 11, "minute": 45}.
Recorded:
{"hour": 6, "minute": 59}
